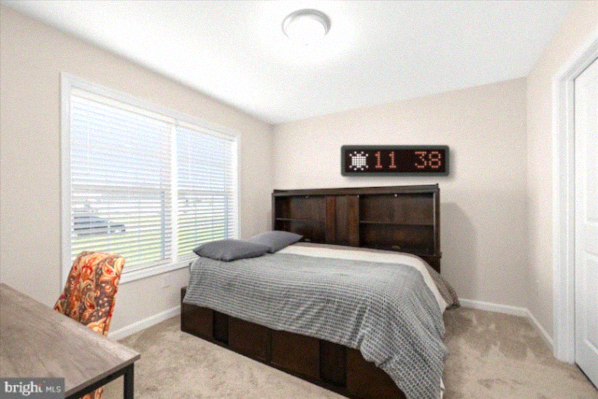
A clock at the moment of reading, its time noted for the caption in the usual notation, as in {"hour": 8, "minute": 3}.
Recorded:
{"hour": 11, "minute": 38}
